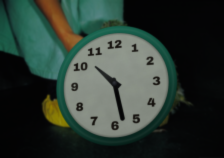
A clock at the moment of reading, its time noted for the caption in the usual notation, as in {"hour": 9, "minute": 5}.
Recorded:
{"hour": 10, "minute": 28}
